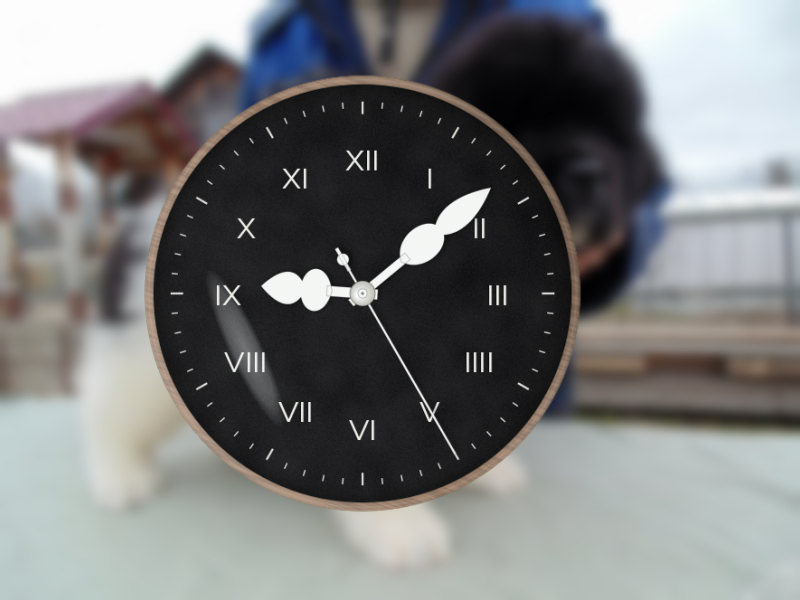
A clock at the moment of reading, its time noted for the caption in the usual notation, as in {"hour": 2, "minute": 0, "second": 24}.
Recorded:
{"hour": 9, "minute": 8, "second": 25}
